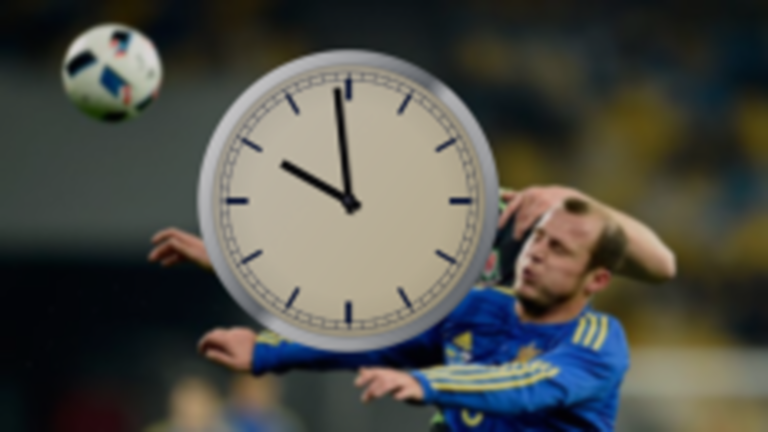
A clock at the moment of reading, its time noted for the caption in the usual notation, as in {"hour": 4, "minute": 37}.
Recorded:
{"hour": 9, "minute": 59}
